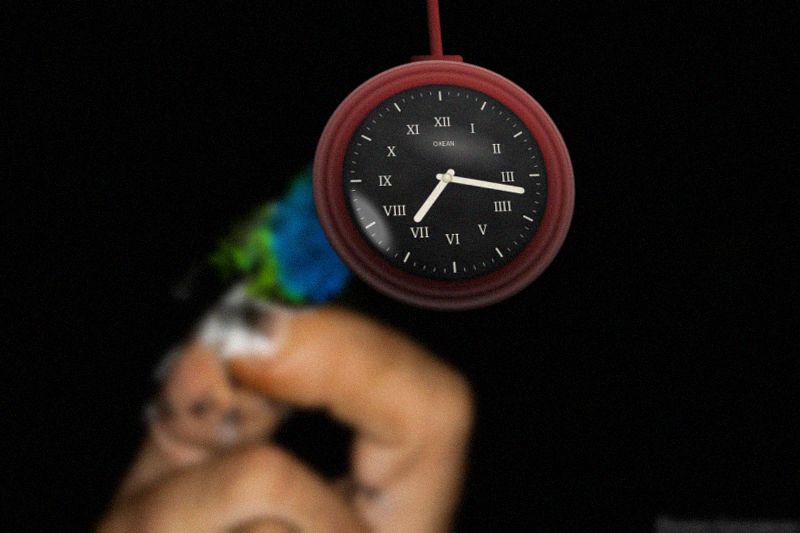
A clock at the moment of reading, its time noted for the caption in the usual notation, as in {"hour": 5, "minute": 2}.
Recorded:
{"hour": 7, "minute": 17}
